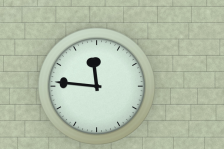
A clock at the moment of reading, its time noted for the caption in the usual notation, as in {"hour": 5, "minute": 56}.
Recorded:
{"hour": 11, "minute": 46}
